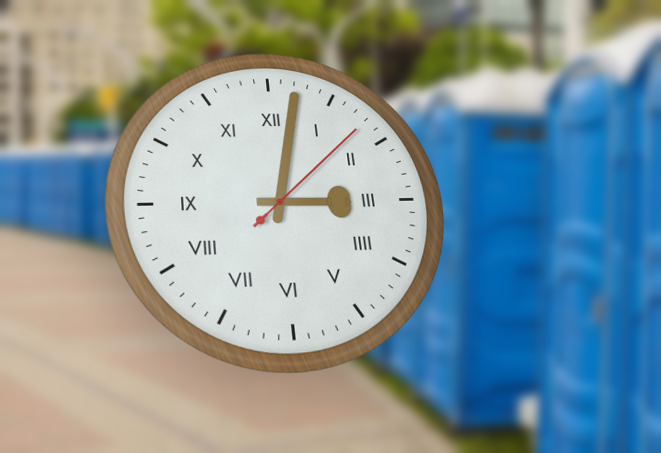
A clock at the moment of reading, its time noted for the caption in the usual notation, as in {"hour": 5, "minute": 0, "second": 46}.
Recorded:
{"hour": 3, "minute": 2, "second": 8}
